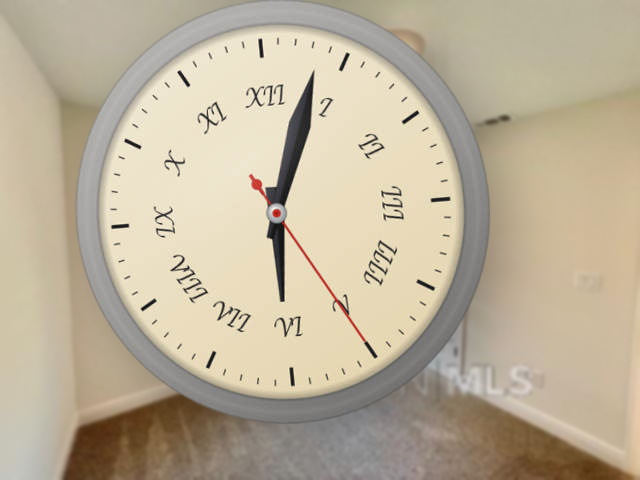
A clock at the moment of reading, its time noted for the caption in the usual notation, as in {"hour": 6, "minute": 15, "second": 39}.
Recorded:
{"hour": 6, "minute": 3, "second": 25}
